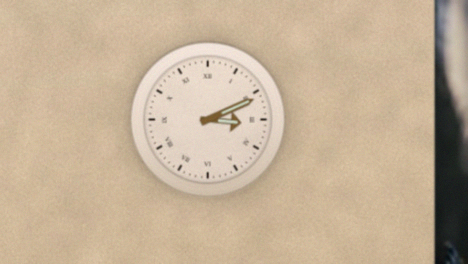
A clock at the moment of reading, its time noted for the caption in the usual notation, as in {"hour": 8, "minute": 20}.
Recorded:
{"hour": 3, "minute": 11}
